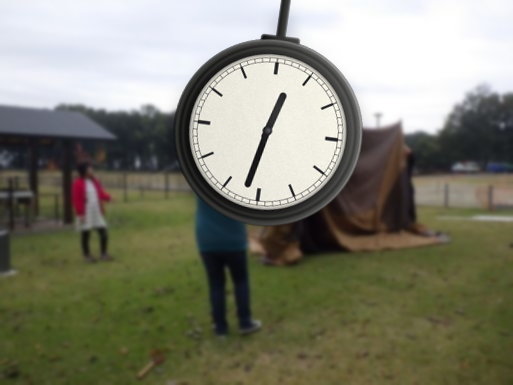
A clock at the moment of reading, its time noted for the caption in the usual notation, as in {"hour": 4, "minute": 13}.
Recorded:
{"hour": 12, "minute": 32}
